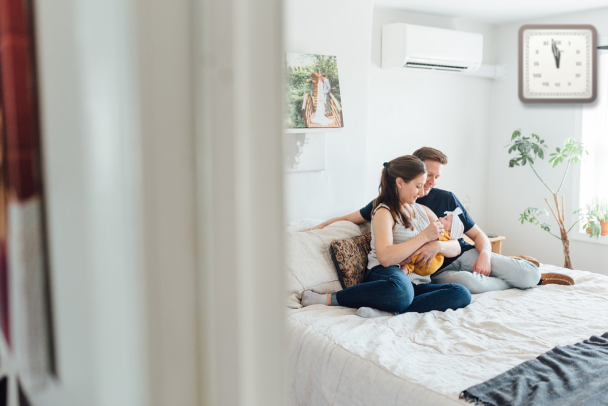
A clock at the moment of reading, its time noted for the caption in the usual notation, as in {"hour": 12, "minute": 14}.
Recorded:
{"hour": 11, "minute": 58}
